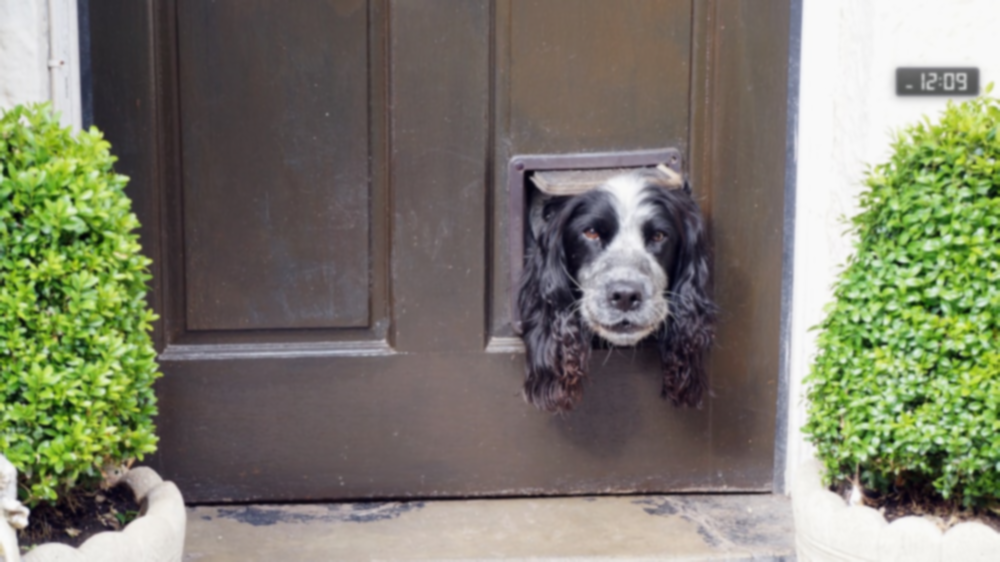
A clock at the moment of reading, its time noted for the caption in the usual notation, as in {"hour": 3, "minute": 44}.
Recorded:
{"hour": 12, "minute": 9}
